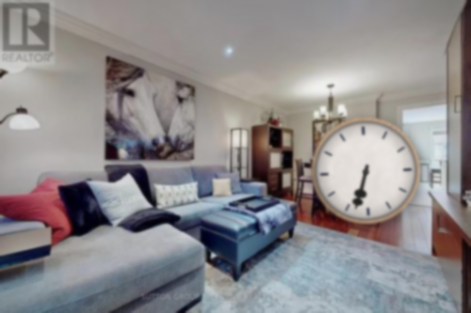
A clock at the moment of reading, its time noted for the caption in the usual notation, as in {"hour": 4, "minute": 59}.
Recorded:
{"hour": 6, "minute": 33}
